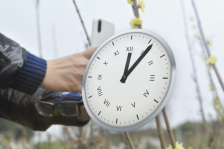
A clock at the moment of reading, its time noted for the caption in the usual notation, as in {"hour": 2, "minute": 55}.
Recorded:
{"hour": 12, "minute": 6}
